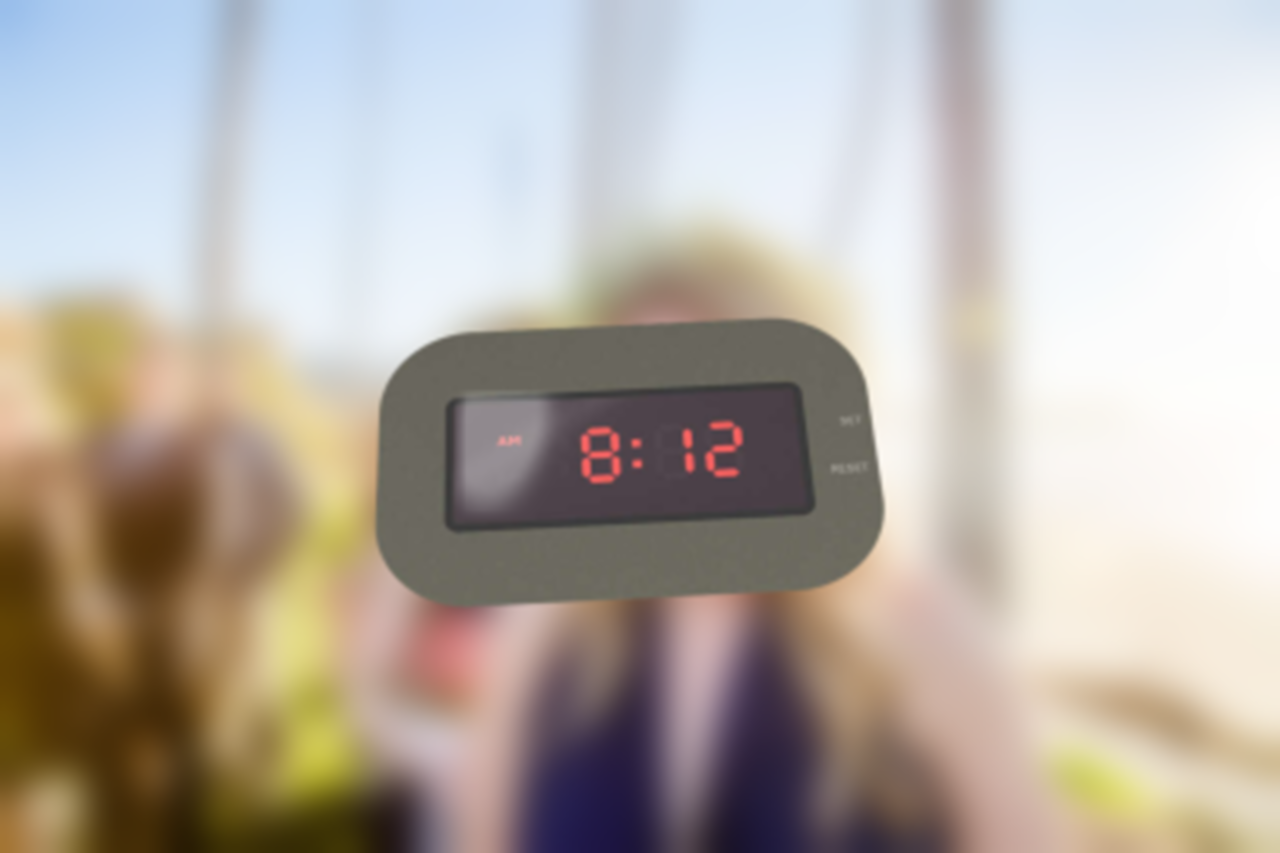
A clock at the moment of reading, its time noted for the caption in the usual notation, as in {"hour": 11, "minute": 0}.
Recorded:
{"hour": 8, "minute": 12}
